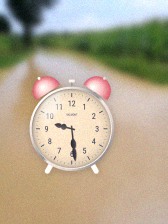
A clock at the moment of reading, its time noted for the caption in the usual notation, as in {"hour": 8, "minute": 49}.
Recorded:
{"hour": 9, "minute": 29}
